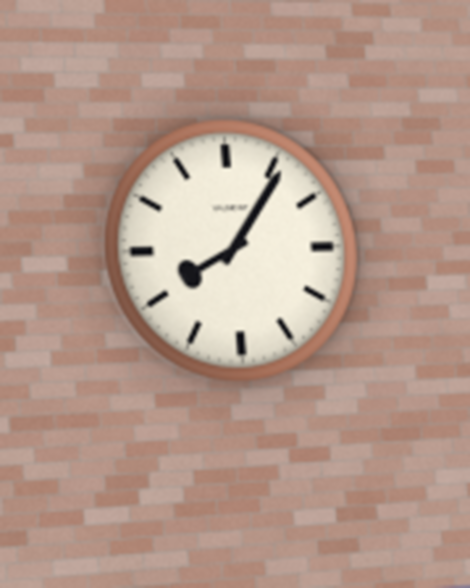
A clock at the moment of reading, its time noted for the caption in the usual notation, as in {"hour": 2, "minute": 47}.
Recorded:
{"hour": 8, "minute": 6}
